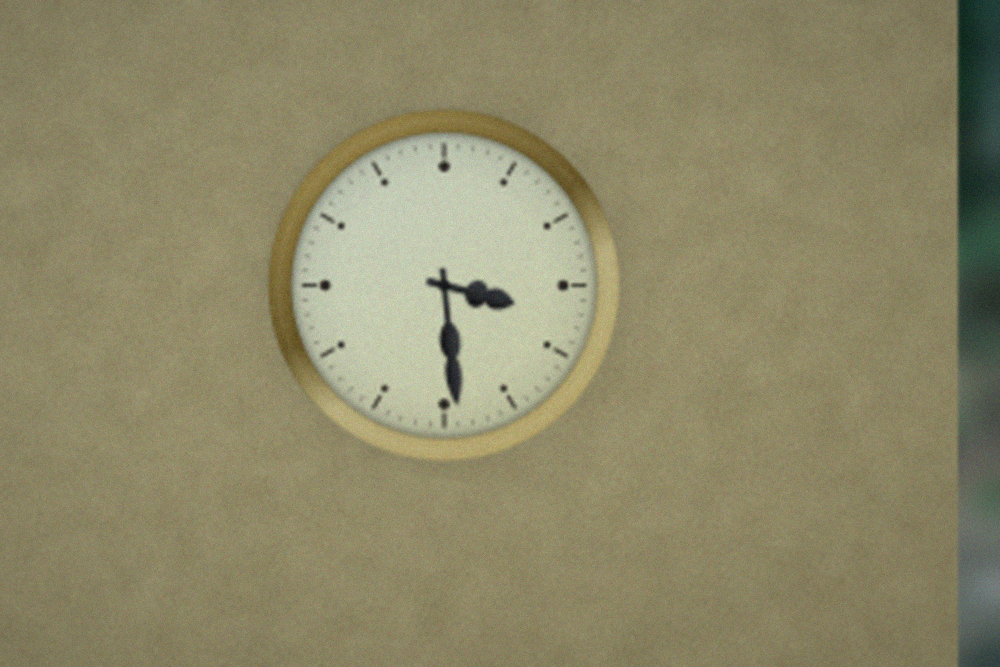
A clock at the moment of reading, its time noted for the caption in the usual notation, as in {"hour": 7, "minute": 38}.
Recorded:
{"hour": 3, "minute": 29}
